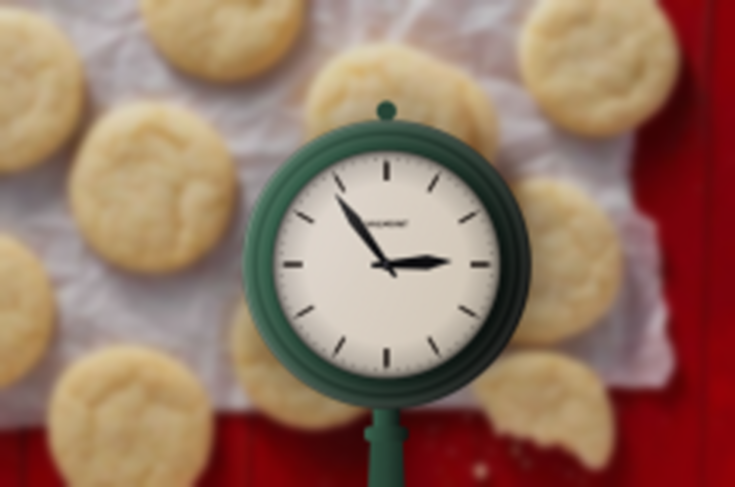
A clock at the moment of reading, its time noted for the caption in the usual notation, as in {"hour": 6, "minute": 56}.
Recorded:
{"hour": 2, "minute": 54}
